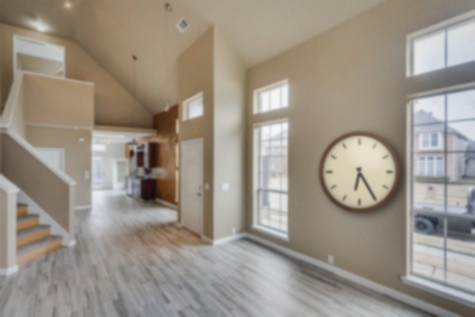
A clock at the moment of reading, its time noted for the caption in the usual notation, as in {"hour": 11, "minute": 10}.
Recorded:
{"hour": 6, "minute": 25}
